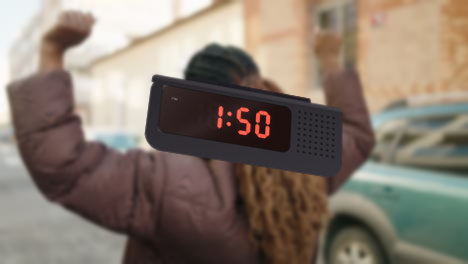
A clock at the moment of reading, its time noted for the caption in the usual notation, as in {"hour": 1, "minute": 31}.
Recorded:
{"hour": 1, "minute": 50}
